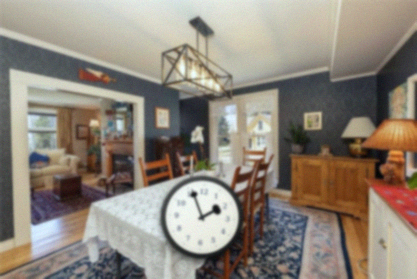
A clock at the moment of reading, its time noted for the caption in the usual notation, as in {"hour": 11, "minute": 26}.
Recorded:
{"hour": 1, "minute": 56}
